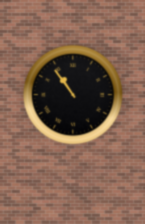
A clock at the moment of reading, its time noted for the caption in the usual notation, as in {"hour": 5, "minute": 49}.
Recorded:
{"hour": 10, "minute": 54}
